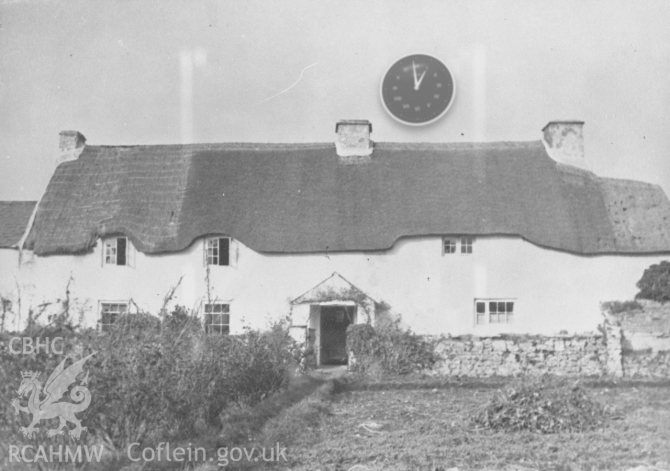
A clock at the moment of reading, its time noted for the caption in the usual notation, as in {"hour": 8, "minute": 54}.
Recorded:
{"hour": 12, "minute": 59}
